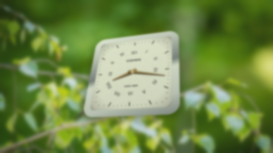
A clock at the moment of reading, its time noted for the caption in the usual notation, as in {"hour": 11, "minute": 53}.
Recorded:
{"hour": 8, "minute": 17}
